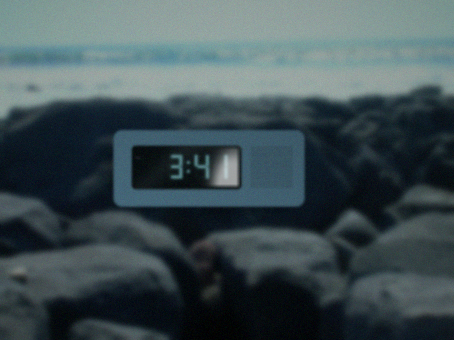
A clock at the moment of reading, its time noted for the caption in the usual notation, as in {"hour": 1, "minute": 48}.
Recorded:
{"hour": 3, "minute": 41}
